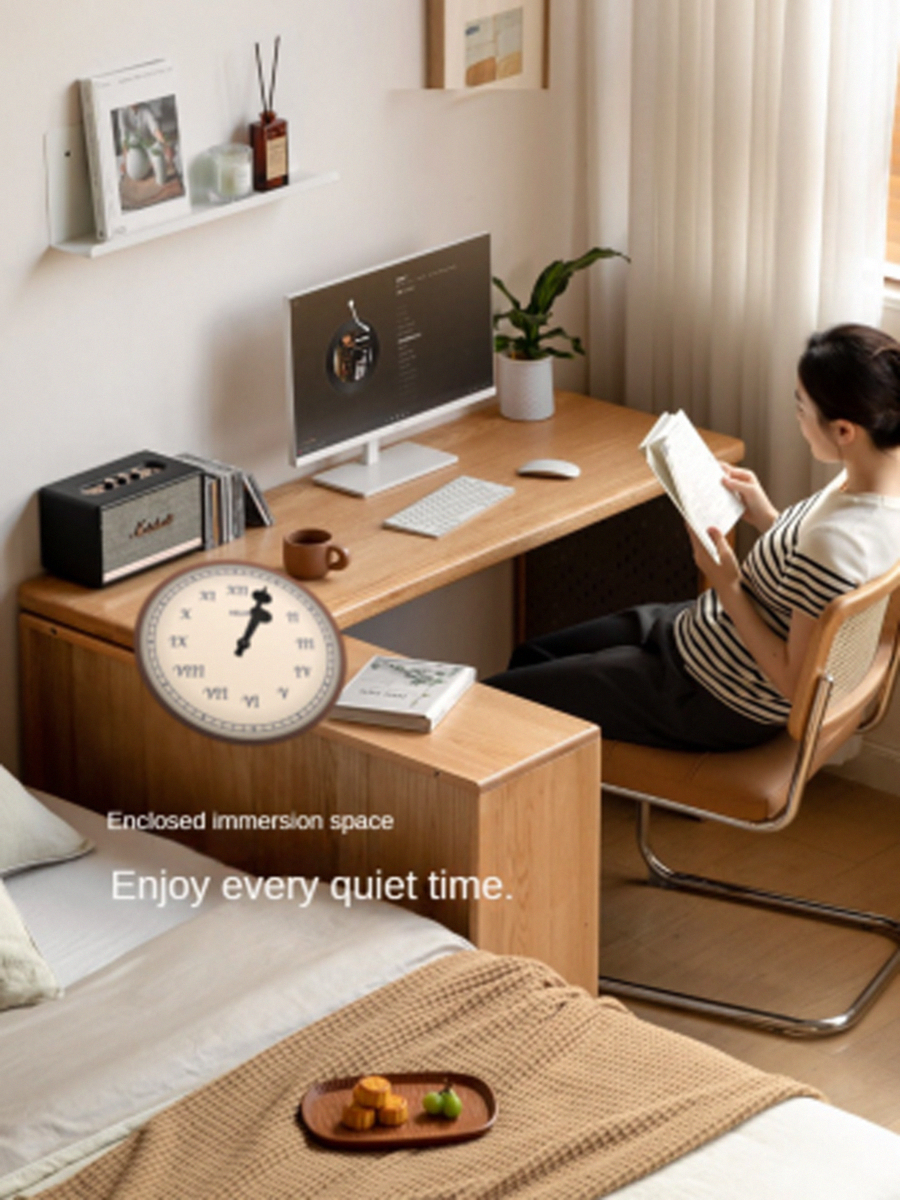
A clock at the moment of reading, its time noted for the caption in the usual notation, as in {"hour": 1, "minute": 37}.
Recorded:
{"hour": 1, "minute": 4}
